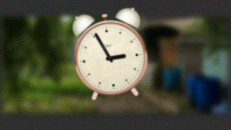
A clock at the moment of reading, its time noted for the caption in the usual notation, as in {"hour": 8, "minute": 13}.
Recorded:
{"hour": 2, "minute": 56}
